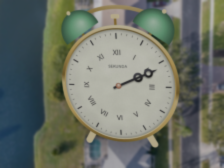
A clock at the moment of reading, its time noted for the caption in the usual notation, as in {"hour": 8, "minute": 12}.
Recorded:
{"hour": 2, "minute": 11}
